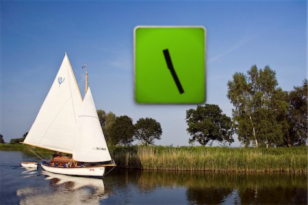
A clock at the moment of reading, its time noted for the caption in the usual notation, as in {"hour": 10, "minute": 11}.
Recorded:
{"hour": 11, "minute": 26}
